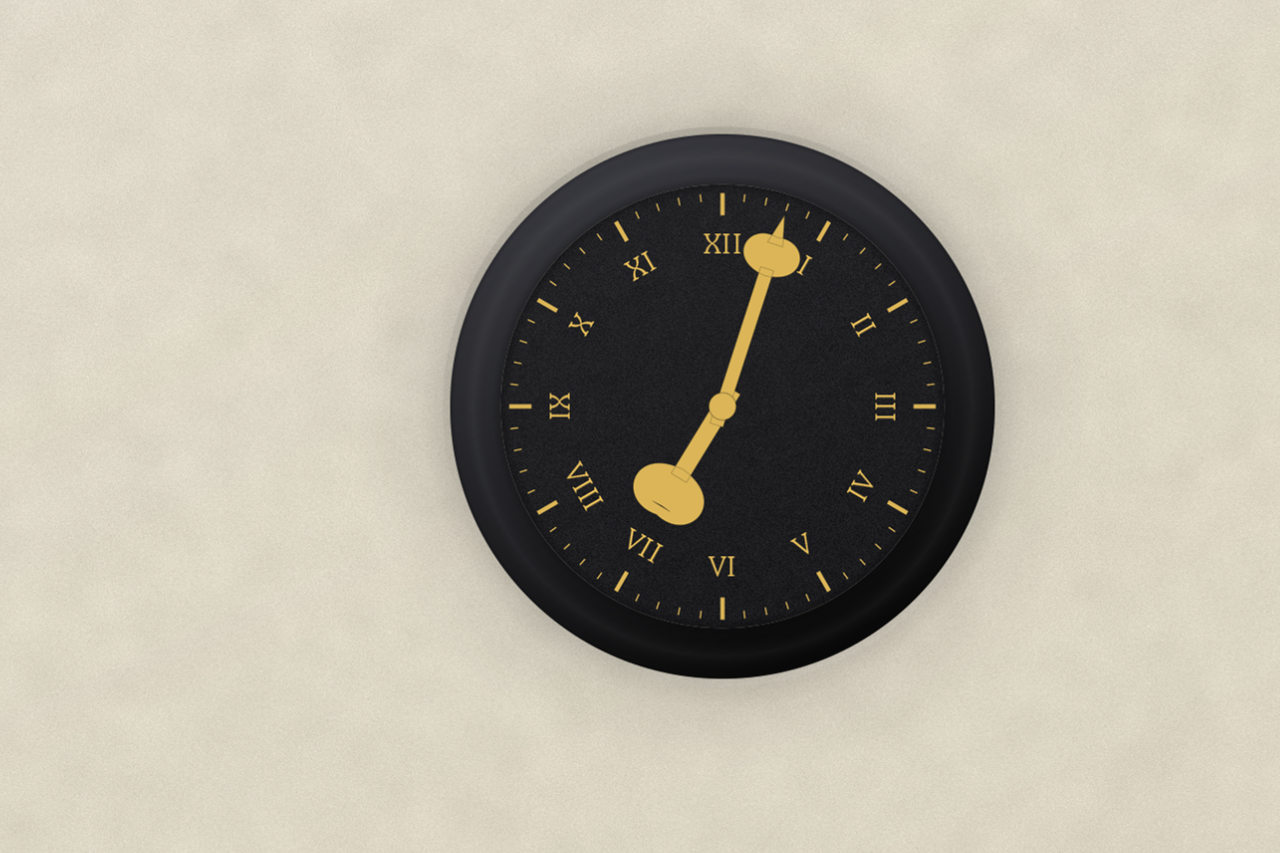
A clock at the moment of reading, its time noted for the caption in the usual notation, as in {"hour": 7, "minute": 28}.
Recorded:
{"hour": 7, "minute": 3}
